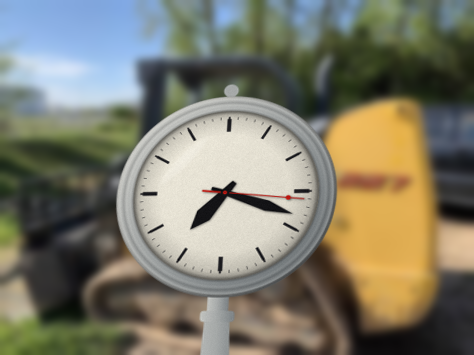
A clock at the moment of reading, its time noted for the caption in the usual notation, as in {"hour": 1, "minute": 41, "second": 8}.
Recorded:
{"hour": 7, "minute": 18, "second": 16}
